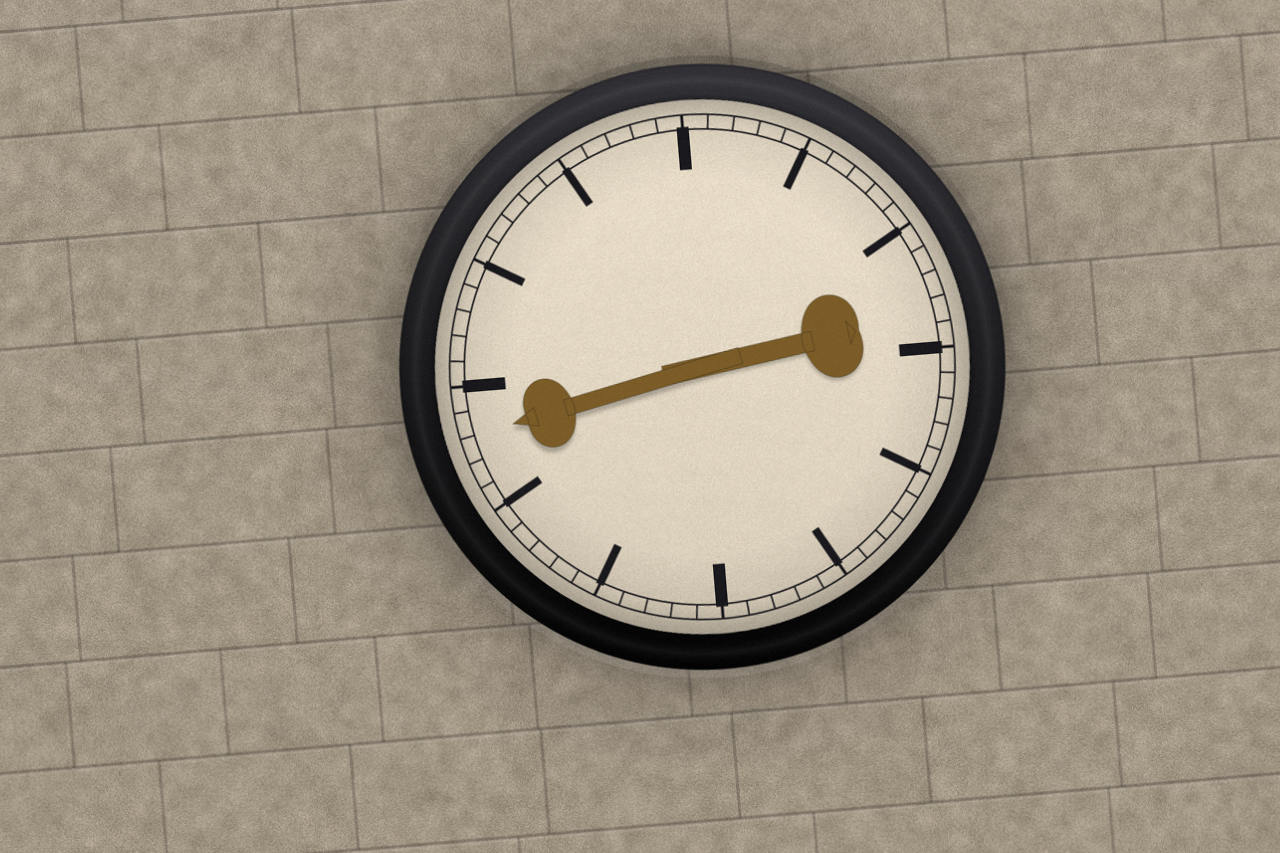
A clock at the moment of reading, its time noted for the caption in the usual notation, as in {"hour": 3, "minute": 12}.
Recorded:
{"hour": 2, "minute": 43}
